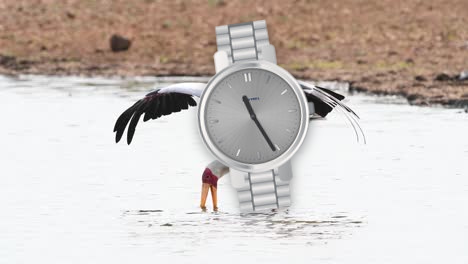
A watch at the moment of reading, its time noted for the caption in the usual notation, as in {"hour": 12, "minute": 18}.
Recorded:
{"hour": 11, "minute": 26}
